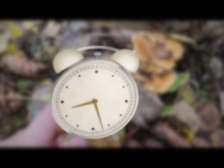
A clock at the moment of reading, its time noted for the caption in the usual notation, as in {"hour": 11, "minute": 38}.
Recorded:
{"hour": 8, "minute": 27}
